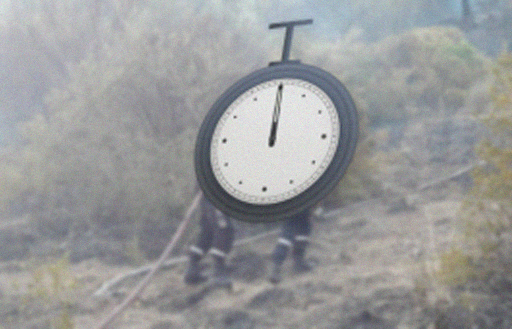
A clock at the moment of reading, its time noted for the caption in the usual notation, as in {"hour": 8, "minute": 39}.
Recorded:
{"hour": 12, "minute": 0}
